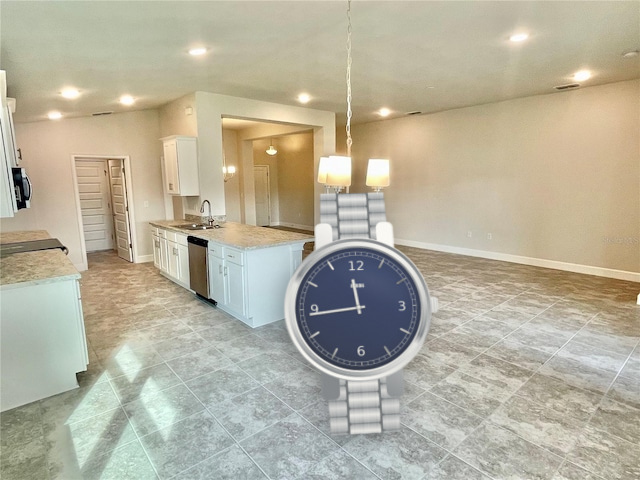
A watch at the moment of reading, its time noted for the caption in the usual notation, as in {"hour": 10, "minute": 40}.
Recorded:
{"hour": 11, "minute": 44}
